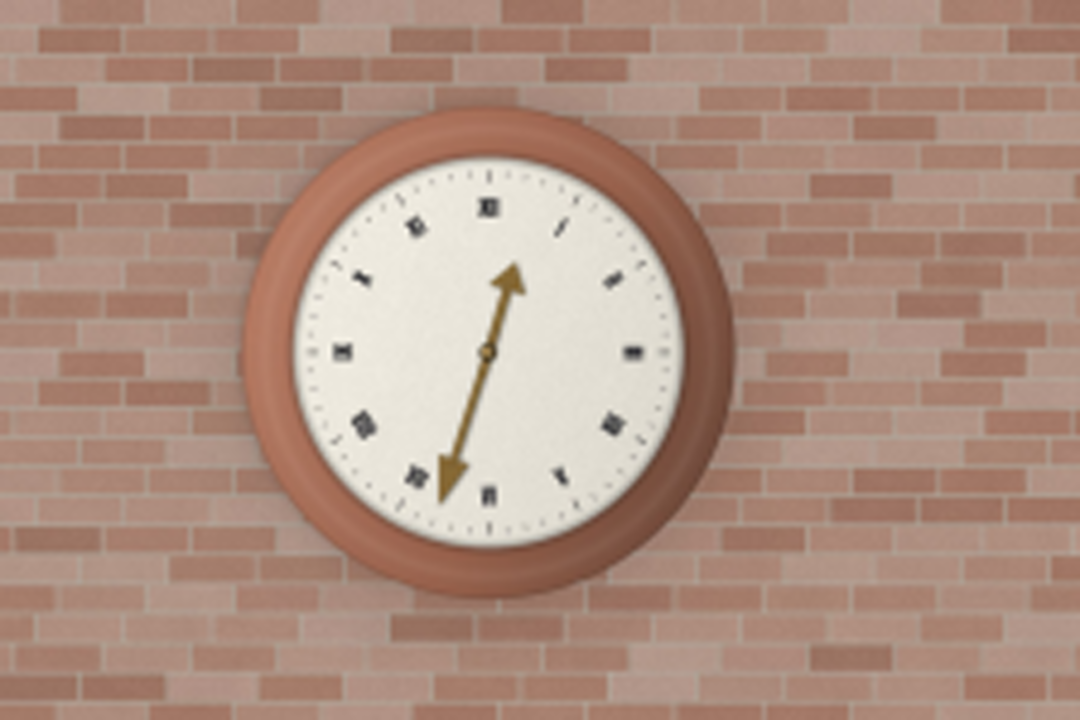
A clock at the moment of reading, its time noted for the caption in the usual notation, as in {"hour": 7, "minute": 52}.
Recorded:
{"hour": 12, "minute": 33}
